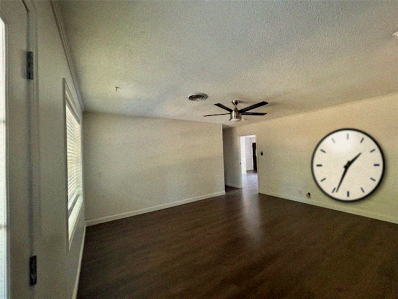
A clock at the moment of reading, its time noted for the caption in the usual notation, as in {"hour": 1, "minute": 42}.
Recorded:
{"hour": 1, "minute": 34}
